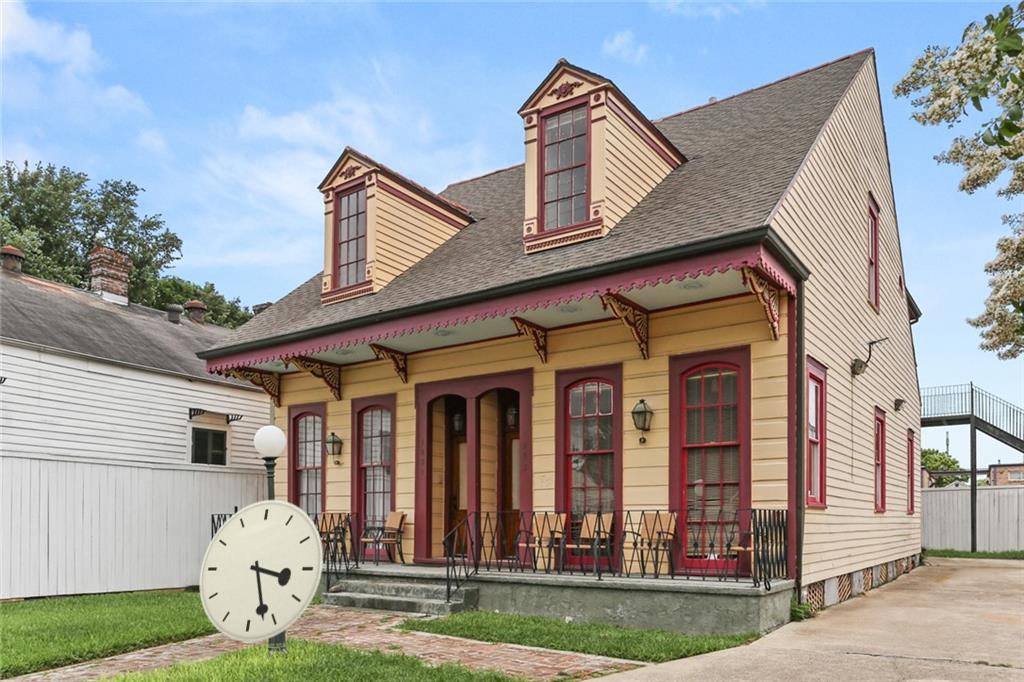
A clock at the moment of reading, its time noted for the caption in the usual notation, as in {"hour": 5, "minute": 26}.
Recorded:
{"hour": 3, "minute": 27}
